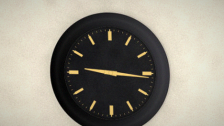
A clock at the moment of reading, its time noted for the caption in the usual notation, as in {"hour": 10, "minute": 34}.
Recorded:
{"hour": 9, "minute": 16}
